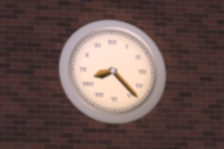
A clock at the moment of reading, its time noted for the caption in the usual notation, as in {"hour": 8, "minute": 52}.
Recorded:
{"hour": 8, "minute": 23}
